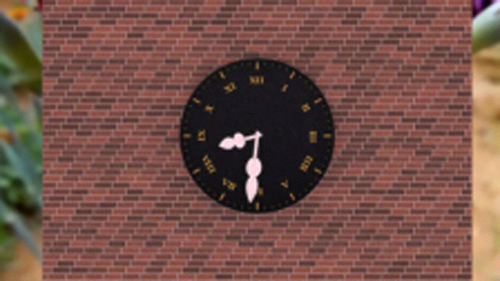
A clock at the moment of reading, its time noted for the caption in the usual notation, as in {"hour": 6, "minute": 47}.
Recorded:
{"hour": 8, "minute": 31}
